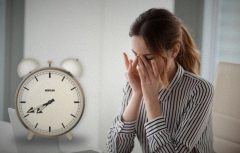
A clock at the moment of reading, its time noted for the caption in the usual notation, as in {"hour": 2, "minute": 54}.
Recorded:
{"hour": 7, "minute": 41}
